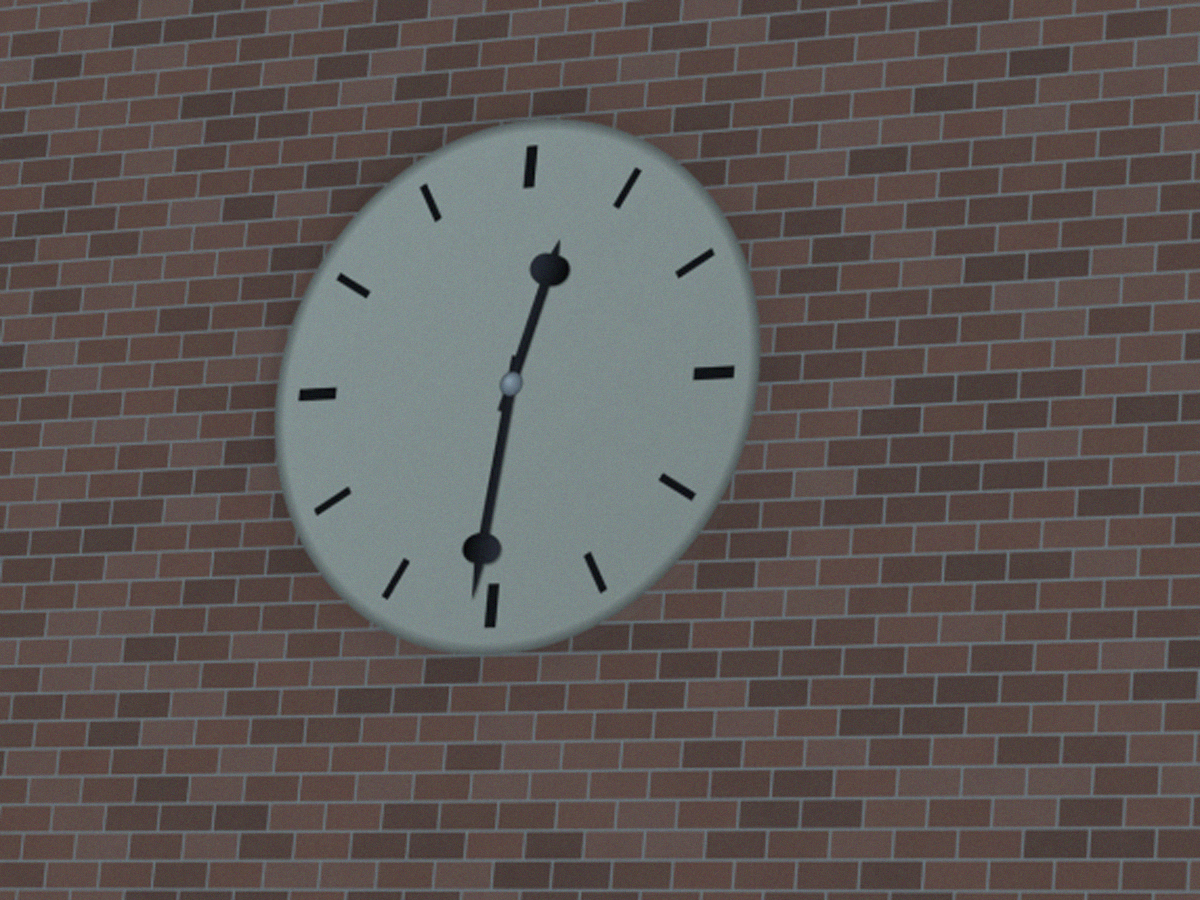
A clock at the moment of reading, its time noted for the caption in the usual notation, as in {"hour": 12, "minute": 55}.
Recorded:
{"hour": 12, "minute": 31}
